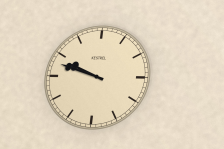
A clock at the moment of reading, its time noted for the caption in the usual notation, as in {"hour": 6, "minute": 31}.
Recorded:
{"hour": 9, "minute": 48}
